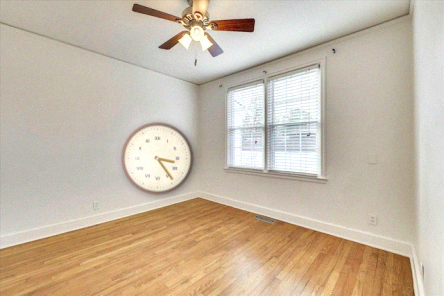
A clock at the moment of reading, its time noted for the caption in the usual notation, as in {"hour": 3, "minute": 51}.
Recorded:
{"hour": 3, "minute": 24}
